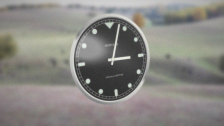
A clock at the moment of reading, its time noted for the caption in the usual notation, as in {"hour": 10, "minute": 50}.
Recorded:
{"hour": 3, "minute": 3}
